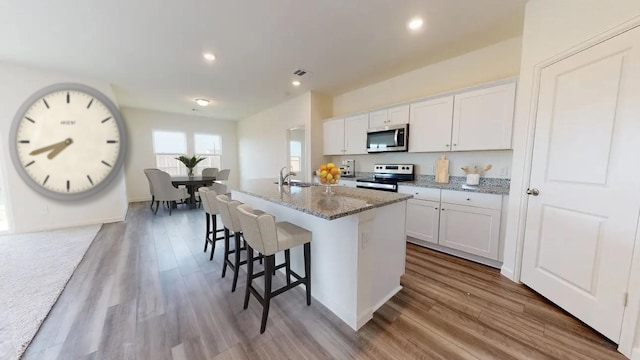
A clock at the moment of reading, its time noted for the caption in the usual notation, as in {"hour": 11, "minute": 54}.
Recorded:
{"hour": 7, "minute": 42}
